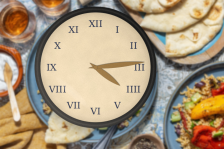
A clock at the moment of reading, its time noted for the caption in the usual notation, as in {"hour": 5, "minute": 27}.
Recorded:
{"hour": 4, "minute": 14}
